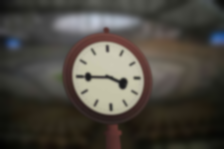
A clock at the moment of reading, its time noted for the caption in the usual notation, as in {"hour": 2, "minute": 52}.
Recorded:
{"hour": 3, "minute": 45}
